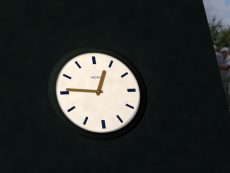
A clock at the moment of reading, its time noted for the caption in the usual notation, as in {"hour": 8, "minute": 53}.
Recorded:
{"hour": 12, "minute": 46}
